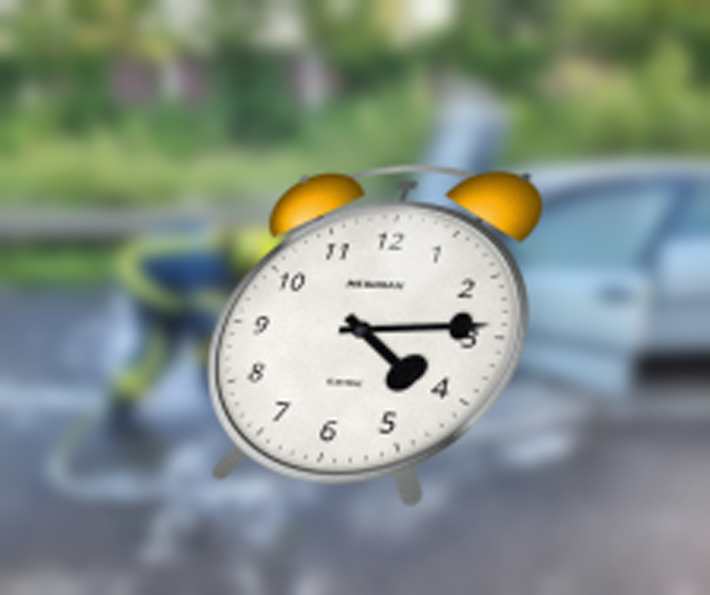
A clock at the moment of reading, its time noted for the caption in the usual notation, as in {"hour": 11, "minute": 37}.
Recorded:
{"hour": 4, "minute": 14}
